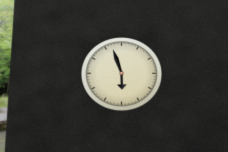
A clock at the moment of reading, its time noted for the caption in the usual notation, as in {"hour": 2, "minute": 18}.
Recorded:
{"hour": 5, "minute": 57}
